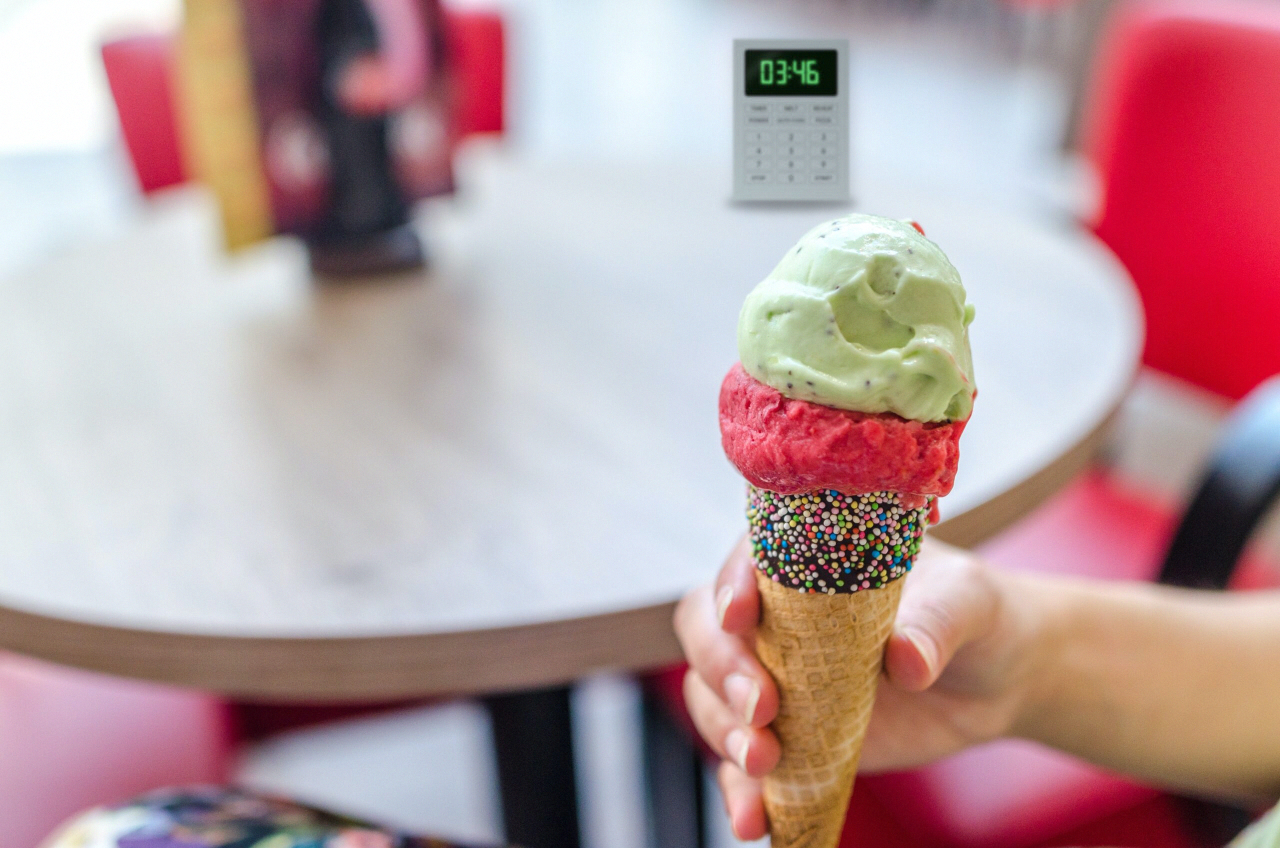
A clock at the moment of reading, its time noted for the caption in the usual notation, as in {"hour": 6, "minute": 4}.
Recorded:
{"hour": 3, "minute": 46}
